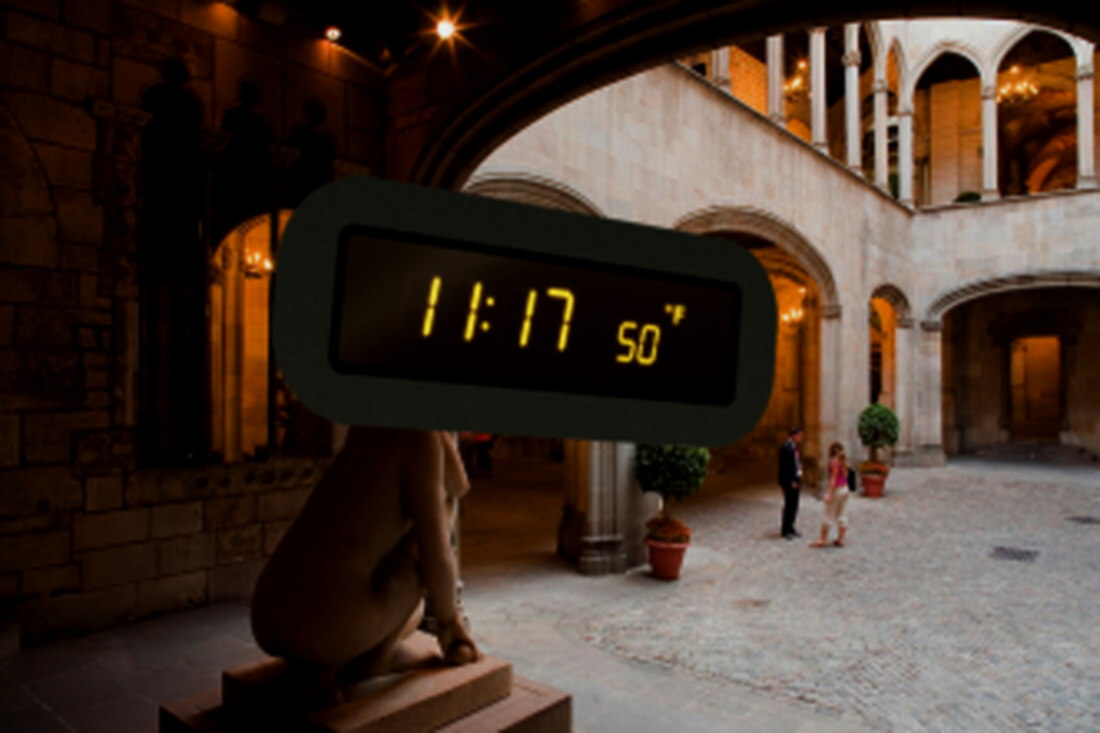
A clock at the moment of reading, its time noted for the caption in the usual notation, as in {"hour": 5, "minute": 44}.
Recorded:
{"hour": 11, "minute": 17}
